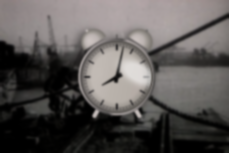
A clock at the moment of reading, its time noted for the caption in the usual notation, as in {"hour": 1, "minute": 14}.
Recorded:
{"hour": 8, "minute": 2}
